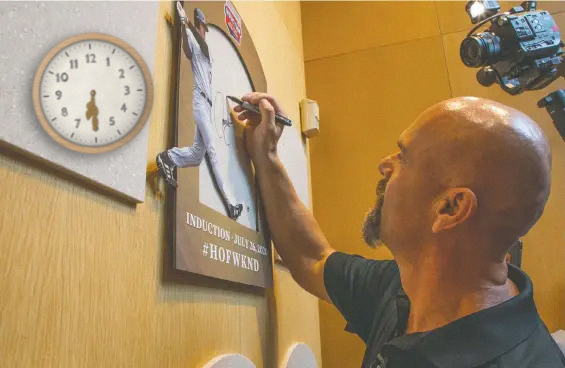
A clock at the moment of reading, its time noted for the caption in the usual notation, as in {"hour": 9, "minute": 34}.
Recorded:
{"hour": 6, "minute": 30}
